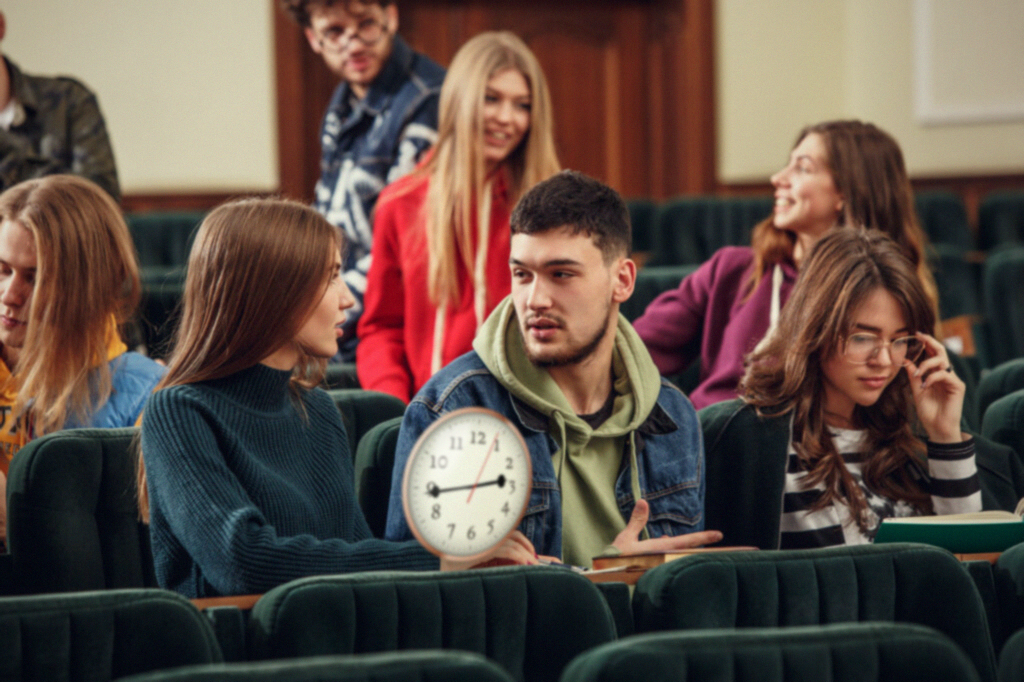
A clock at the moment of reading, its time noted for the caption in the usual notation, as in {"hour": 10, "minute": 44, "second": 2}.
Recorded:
{"hour": 2, "minute": 44, "second": 4}
